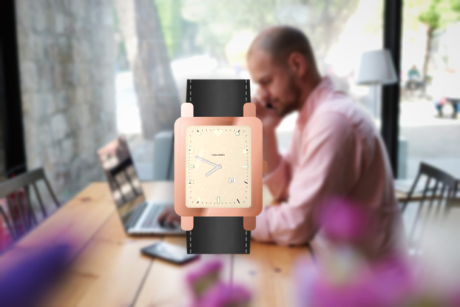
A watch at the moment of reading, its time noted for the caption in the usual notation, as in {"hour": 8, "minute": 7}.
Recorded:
{"hour": 7, "minute": 49}
